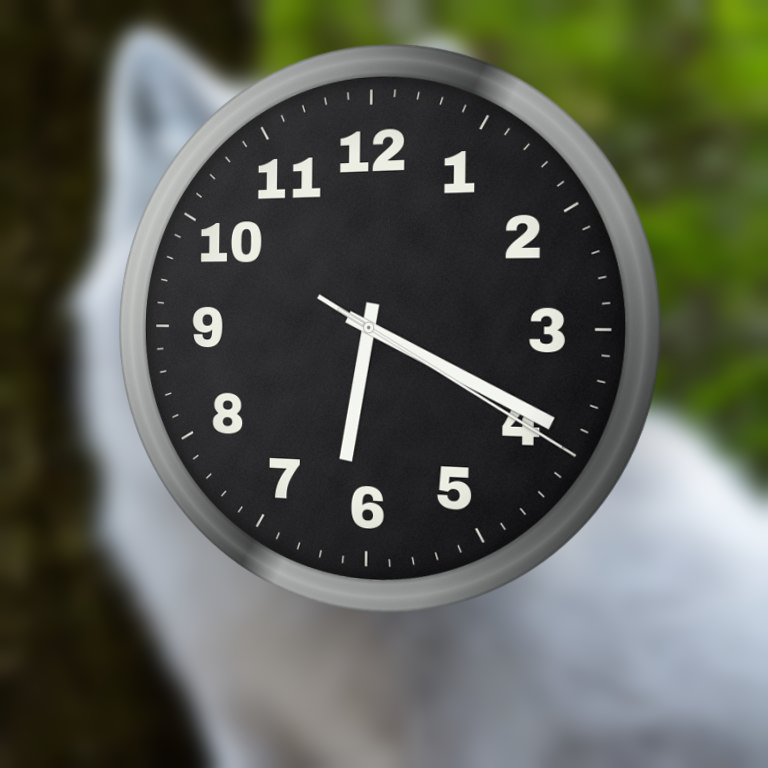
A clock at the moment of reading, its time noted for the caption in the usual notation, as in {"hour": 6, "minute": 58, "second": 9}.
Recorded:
{"hour": 6, "minute": 19, "second": 20}
